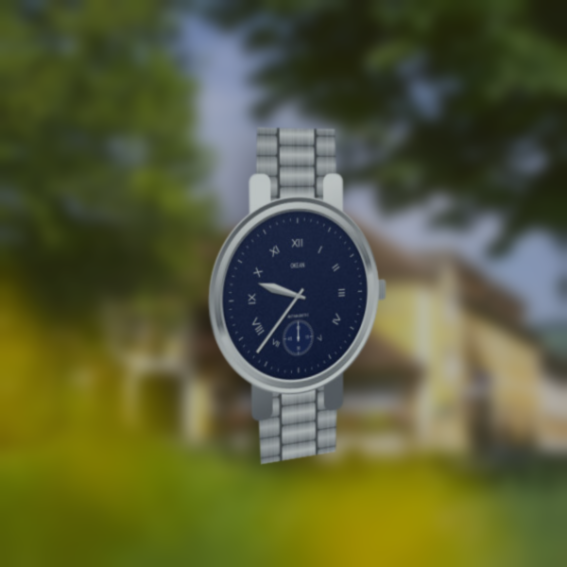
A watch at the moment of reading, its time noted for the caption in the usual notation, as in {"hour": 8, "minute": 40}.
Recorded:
{"hour": 9, "minute": 37}
